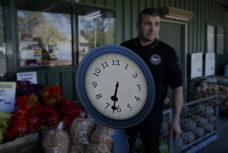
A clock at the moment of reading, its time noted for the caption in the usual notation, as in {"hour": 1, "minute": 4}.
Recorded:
{"hour": 6, "minute": 32}
